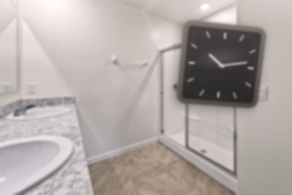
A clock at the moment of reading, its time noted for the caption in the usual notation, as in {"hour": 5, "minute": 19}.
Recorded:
{"hour": 10, "minute": 13}
